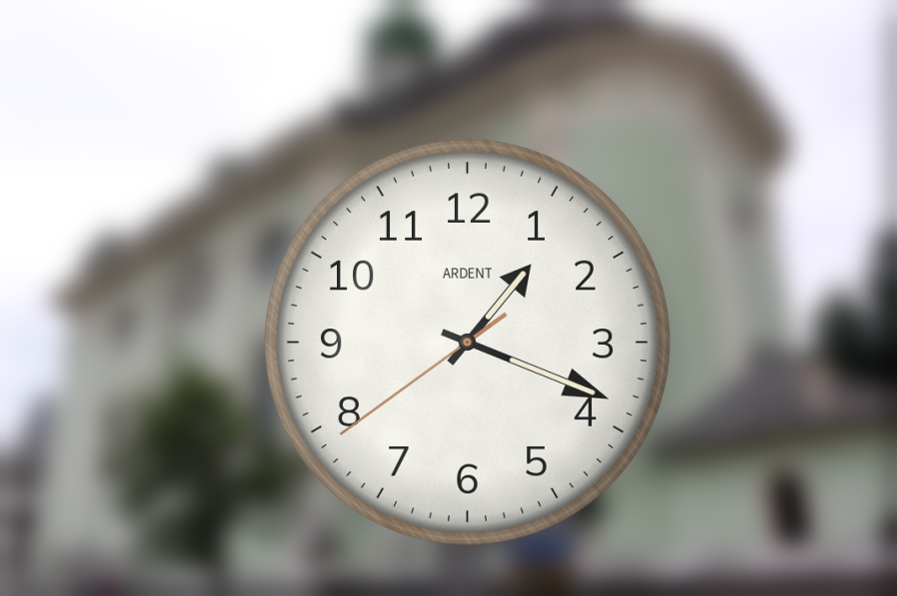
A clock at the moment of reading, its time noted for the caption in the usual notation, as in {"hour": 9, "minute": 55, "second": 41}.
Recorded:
{"hour": 1, "minute": 18, "second": 39}
